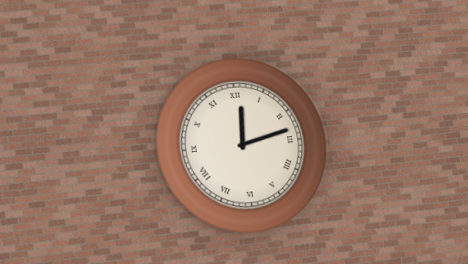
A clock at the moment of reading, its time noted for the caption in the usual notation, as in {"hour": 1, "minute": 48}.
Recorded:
{"hour": 12, "minute": 13}
